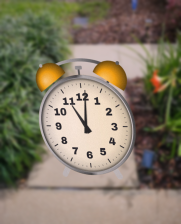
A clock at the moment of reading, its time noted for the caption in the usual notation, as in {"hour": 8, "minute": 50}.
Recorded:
{"hour": 11, "minute": 1}
